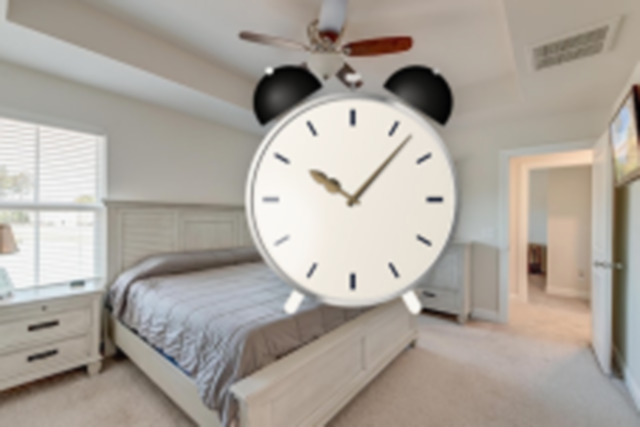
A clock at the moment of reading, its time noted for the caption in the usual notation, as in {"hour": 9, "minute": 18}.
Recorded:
{"hour": 10, "minute": 7}
